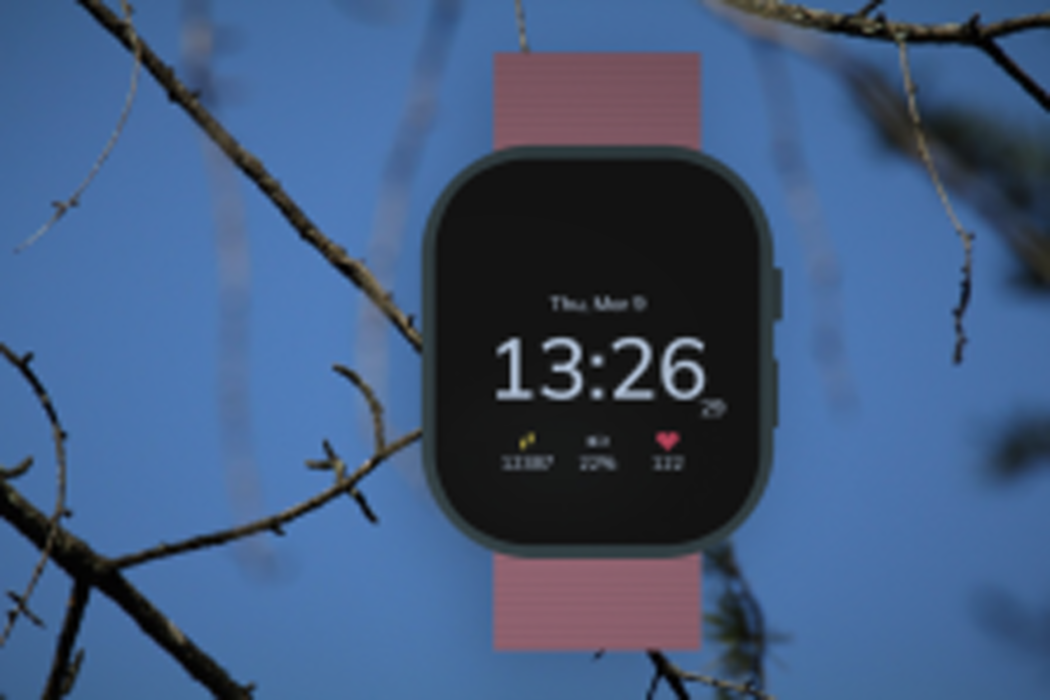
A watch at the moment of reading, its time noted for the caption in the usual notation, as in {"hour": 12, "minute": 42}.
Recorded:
{"hour": 13, "minute": 26}
